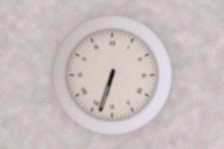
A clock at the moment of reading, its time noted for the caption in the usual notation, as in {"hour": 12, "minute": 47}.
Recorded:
{"hour": 6, "minute": 33}
